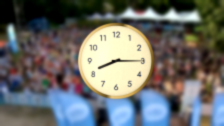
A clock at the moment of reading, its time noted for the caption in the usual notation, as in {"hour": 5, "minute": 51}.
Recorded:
{"hour": 8, "minute": 15}
